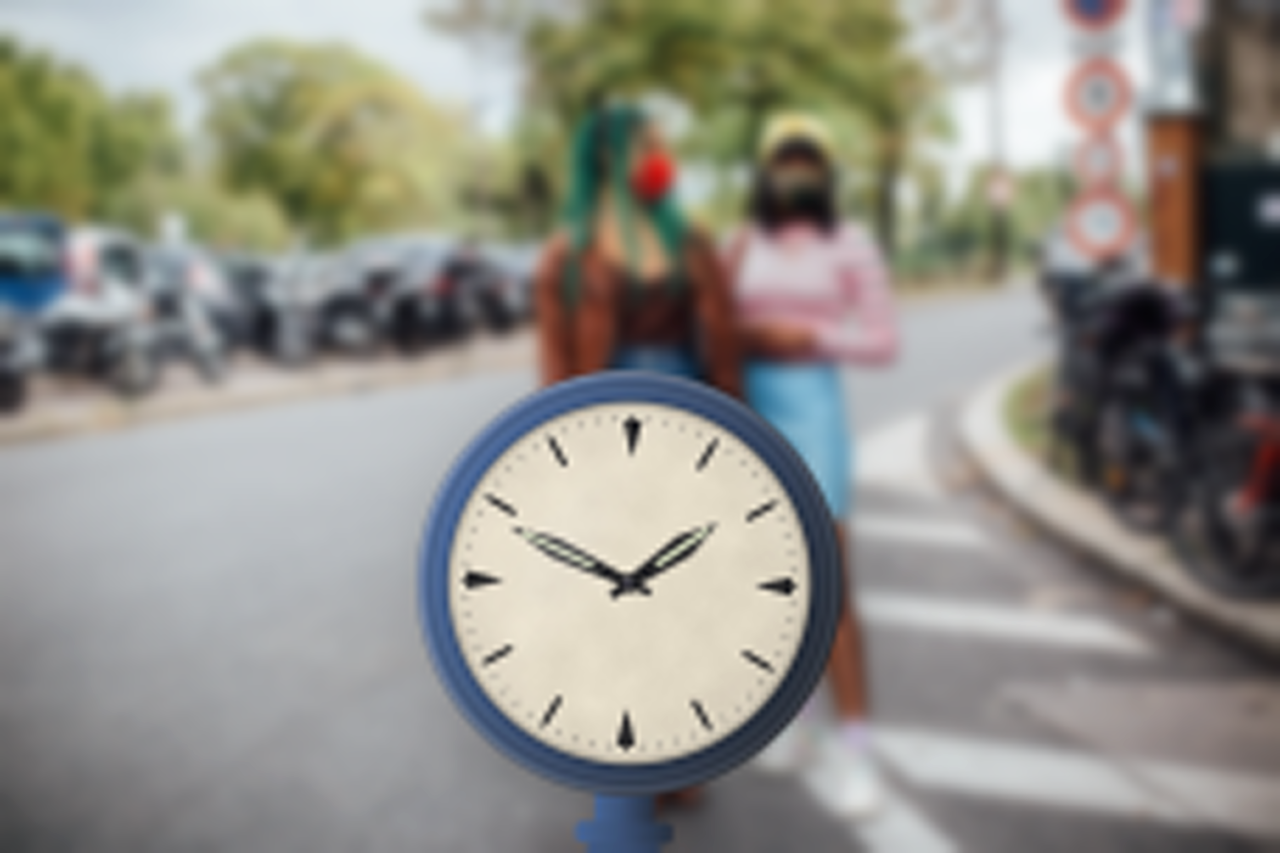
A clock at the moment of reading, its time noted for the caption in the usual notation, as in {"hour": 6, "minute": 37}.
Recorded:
{"hour": 1, "minute": 49}
